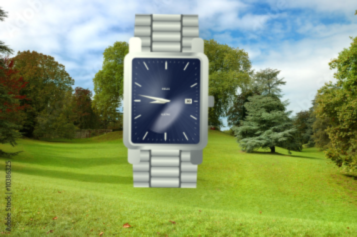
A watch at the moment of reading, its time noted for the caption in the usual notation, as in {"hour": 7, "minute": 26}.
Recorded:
{"hour": 8, "minute": 47}
